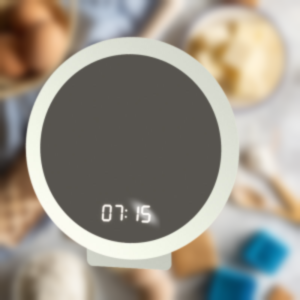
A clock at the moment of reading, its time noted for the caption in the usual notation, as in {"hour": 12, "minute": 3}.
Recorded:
{"hour": 7, "minute": 15}
